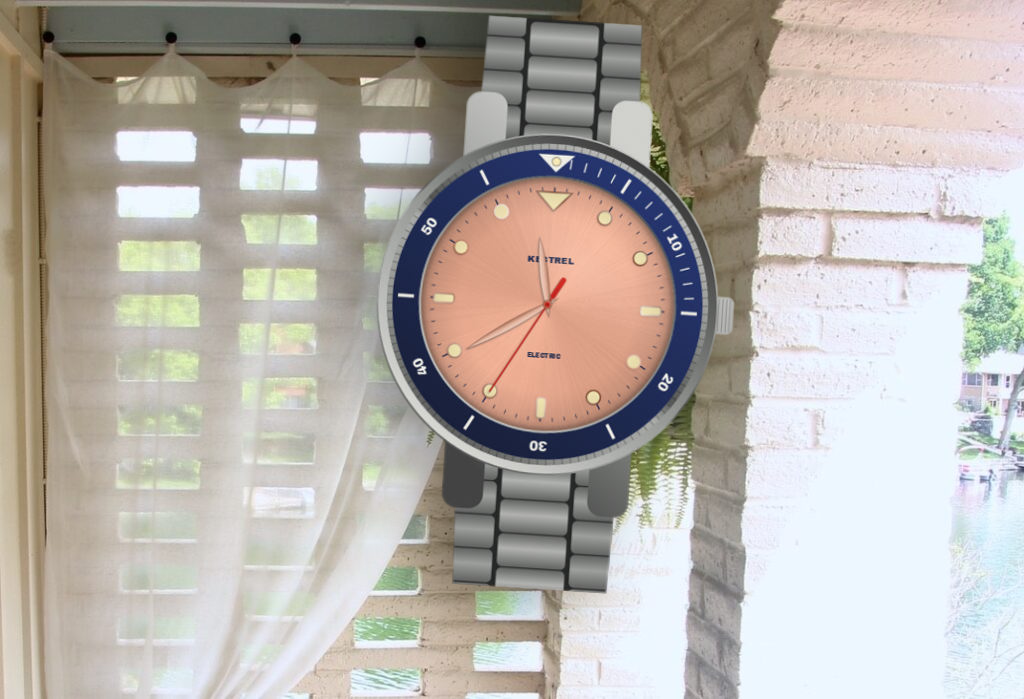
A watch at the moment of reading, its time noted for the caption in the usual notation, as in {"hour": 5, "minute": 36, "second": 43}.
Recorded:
{"hour": 11, "minute": 39, "second": 35}
